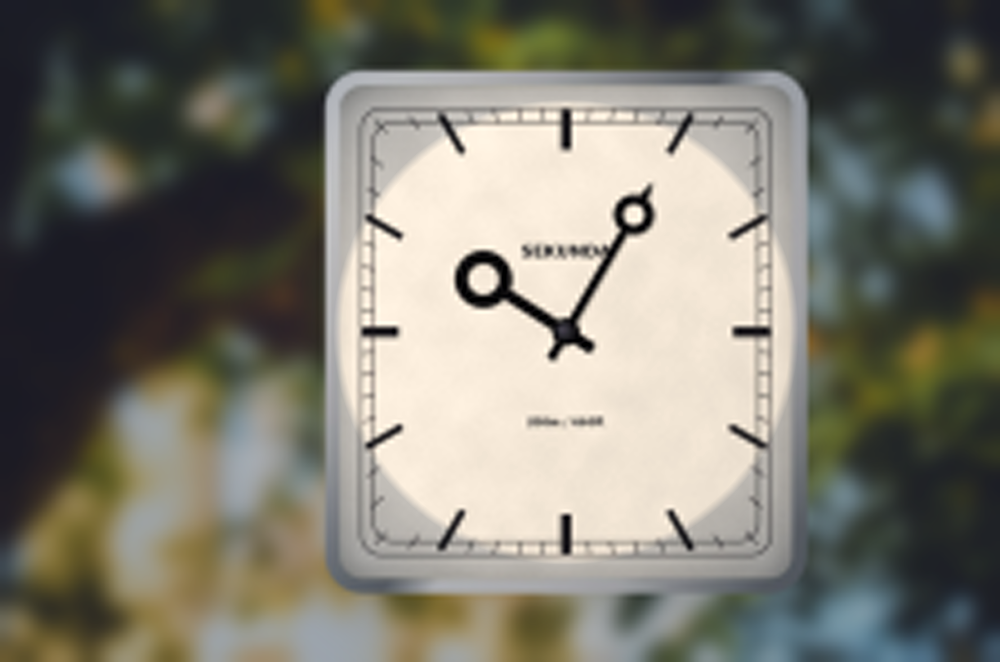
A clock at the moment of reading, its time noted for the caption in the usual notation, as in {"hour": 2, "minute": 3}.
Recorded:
{"hour": 10, "minute": 5}
